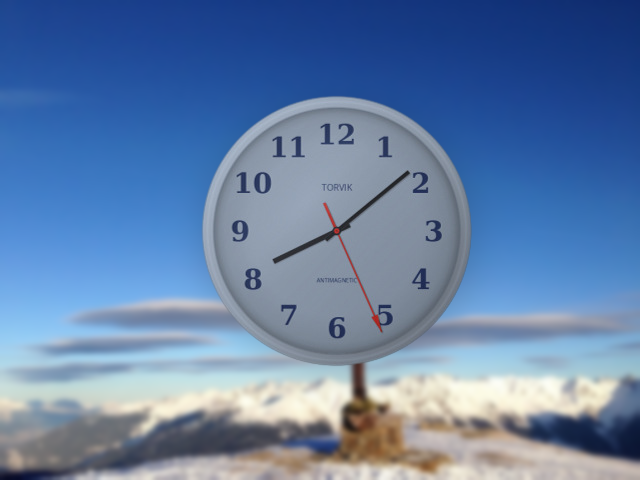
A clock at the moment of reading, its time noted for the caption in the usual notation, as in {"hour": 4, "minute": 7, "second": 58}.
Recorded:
{"hour": 8, "minute": 8, "second": 26}
